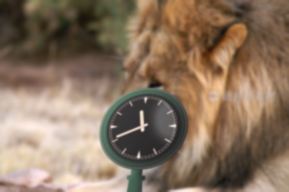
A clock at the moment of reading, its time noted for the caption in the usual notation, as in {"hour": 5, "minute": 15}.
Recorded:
{"hour": 11, "minute": 41}
